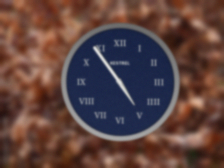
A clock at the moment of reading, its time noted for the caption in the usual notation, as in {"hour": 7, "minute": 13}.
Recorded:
{"hour": 4, "minute": 54}
